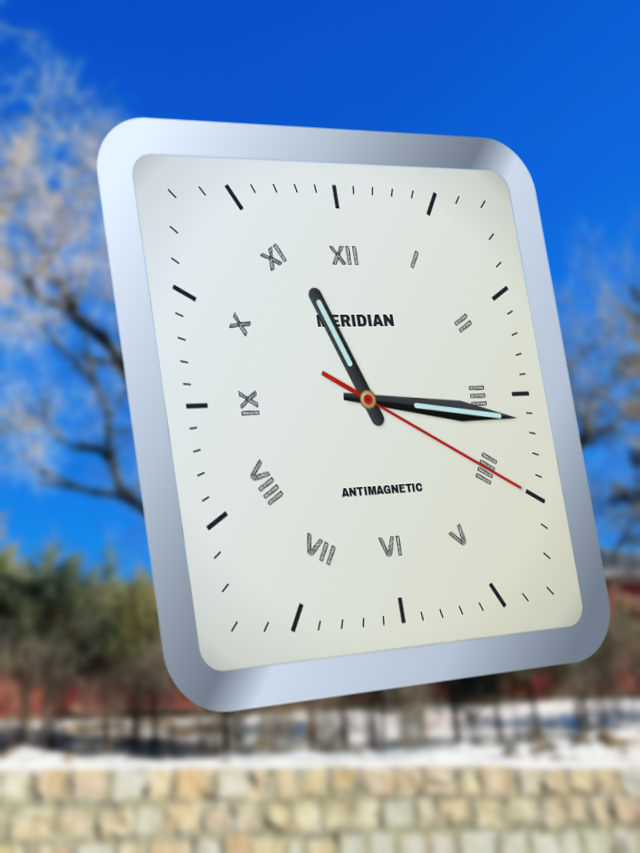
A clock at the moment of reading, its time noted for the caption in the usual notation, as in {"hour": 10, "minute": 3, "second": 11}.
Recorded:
{"hour": 11, "minute": 16, "second": 20}
